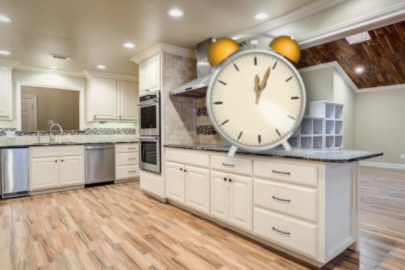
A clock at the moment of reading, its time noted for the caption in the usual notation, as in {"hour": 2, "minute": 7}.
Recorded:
{"hour": 12, "minute": 4}
